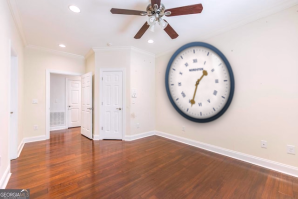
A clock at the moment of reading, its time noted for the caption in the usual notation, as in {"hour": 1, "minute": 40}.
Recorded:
{"hour": 1, "minute": 34}
